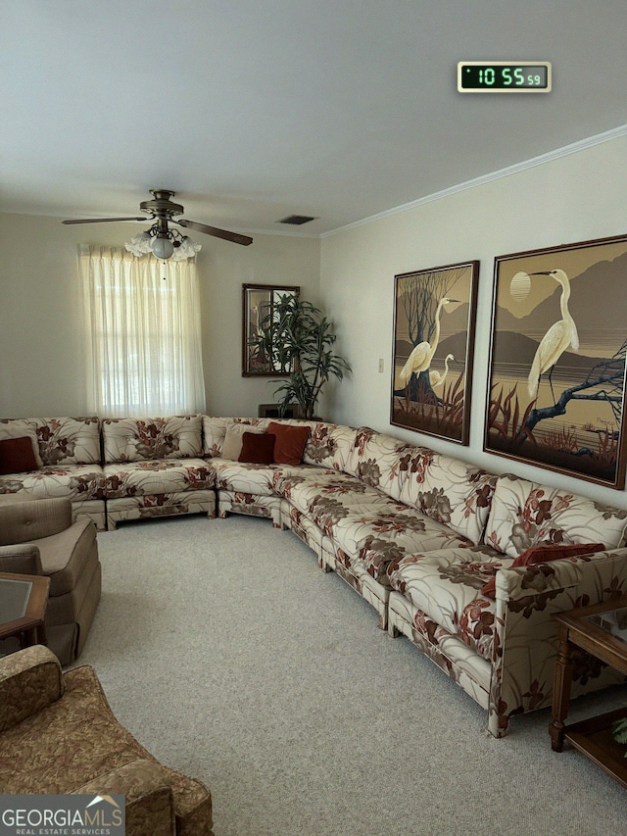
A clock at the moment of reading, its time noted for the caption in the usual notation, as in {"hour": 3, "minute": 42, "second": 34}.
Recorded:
{"hour": 10, "minute": 55, "second": 59}
